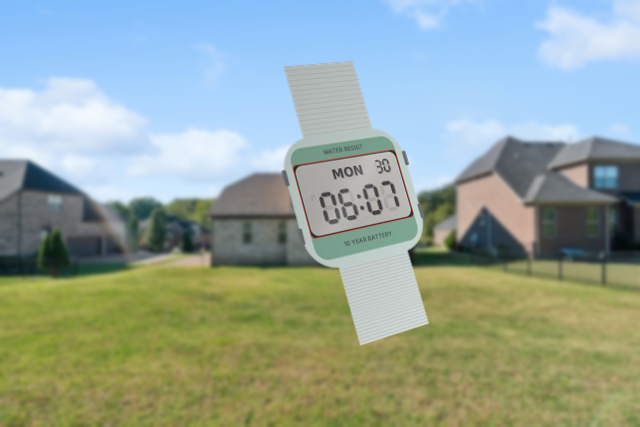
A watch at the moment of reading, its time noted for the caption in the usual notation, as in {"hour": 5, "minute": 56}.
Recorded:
{"hour": 6, "minute": 7}
